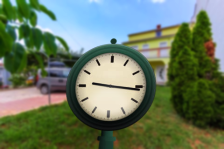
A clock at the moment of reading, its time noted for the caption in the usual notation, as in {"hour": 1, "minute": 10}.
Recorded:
{"hour": 9, "minute": 16}
